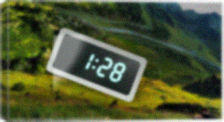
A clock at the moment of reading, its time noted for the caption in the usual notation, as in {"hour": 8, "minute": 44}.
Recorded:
{"hour": 1, "minute": 28}
